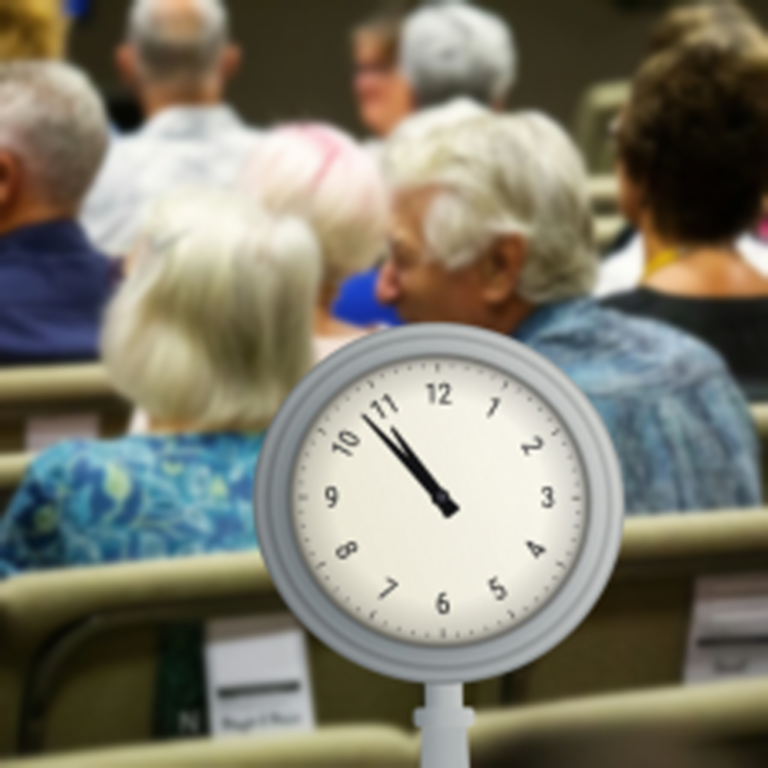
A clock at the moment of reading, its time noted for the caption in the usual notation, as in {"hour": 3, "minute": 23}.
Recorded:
{"hour": 10, "minute": 53}
